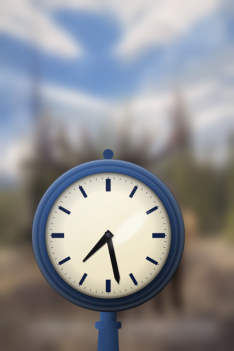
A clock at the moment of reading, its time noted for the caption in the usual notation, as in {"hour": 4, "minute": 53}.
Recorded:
{"hour": 7, "minute": 28}
